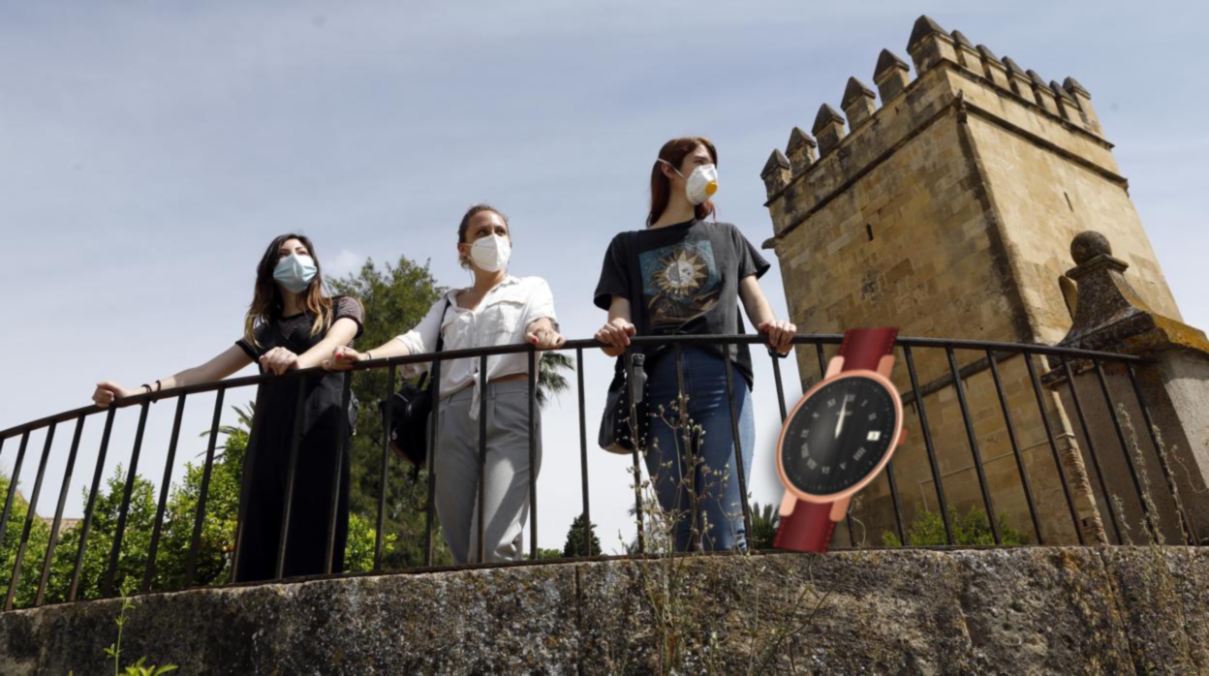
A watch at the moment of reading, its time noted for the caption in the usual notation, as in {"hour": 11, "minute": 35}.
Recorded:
{"hour": 11, "minute": 59}
